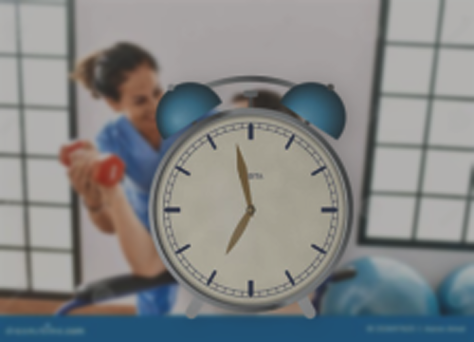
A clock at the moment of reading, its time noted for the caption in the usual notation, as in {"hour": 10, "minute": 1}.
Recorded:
{"hour": 6, "minute": 58}
